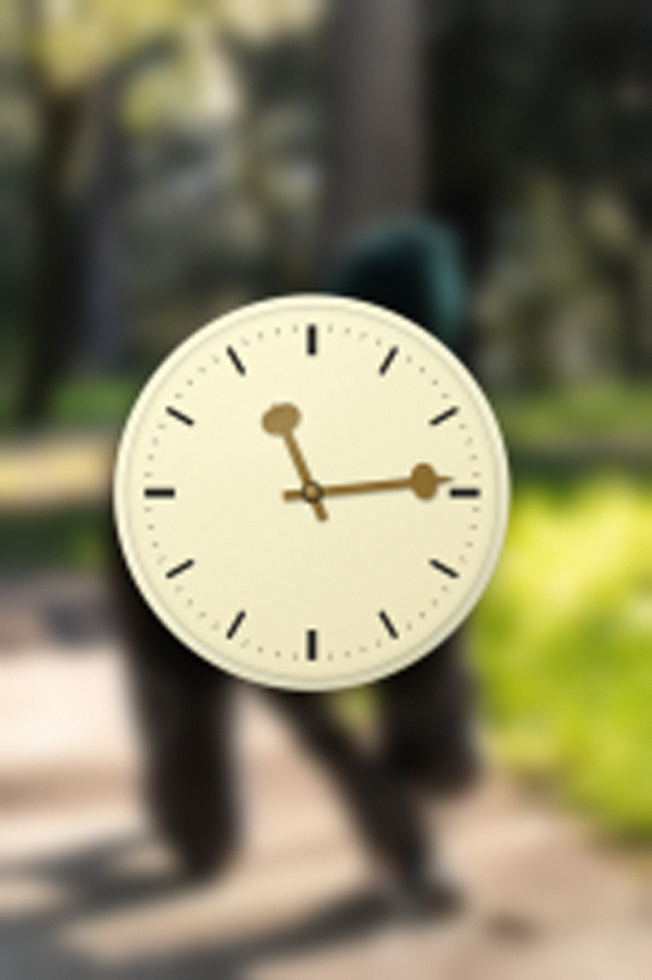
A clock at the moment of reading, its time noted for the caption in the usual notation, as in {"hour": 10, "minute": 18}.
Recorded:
{"hour": 11, "minute": 14}
